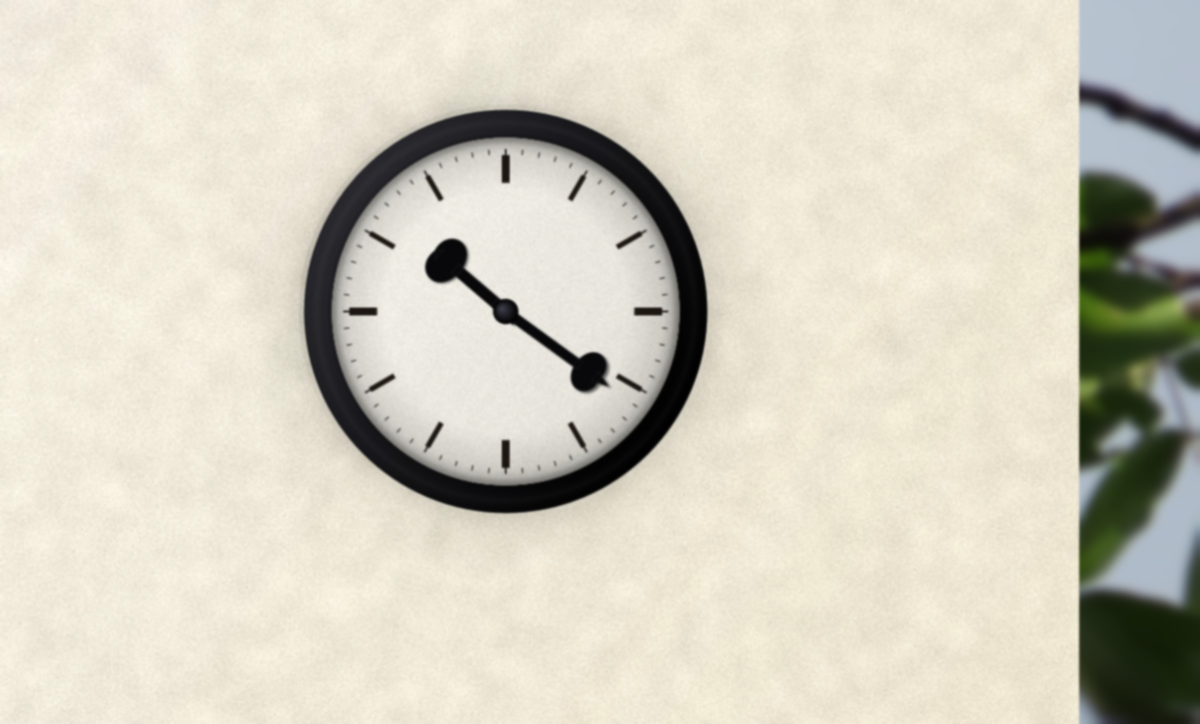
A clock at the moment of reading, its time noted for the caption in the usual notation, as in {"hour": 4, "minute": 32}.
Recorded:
{"hour": 10, "minute": 21}
